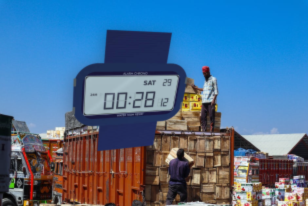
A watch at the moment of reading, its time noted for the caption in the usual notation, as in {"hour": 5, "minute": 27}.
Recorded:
{"hour": 0, "minute": 28}
